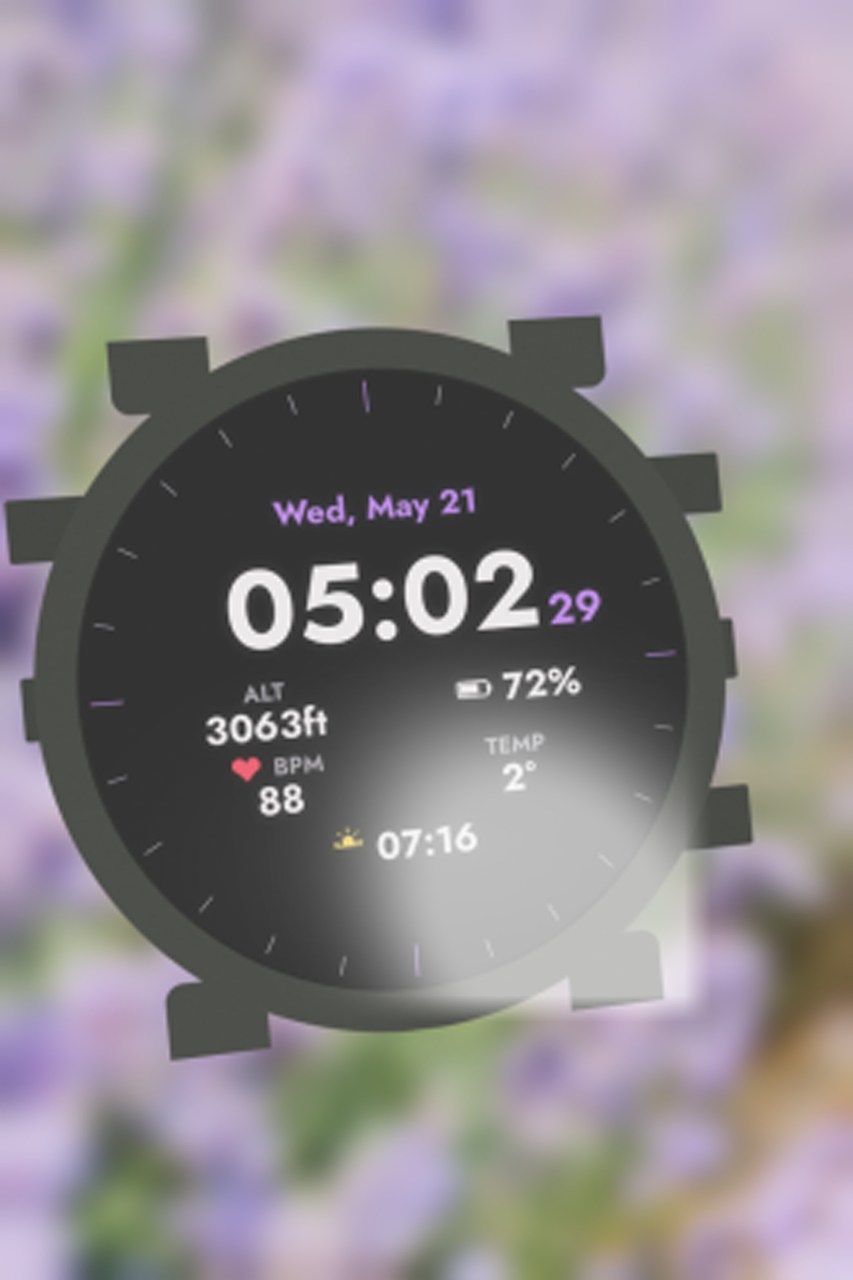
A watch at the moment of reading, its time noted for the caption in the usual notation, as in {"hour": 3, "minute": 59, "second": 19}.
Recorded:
{"hour": 5, "minute": 2, "second": 29}
